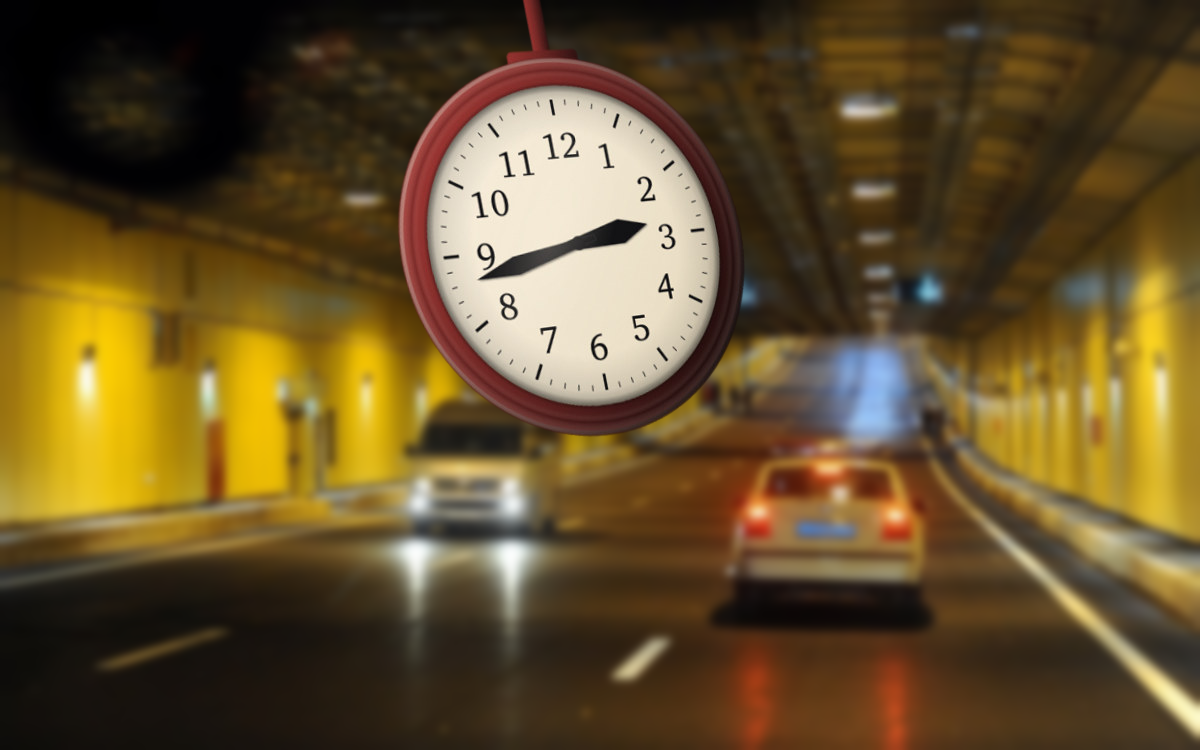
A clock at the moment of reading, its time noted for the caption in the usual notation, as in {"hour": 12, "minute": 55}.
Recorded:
{"hour": 2, "minute": 43}
